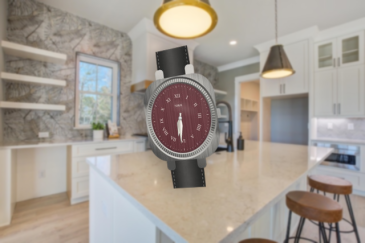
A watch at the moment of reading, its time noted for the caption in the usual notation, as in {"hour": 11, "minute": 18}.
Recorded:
{"hour": 6, "minute": 31}
